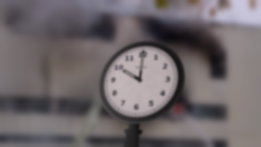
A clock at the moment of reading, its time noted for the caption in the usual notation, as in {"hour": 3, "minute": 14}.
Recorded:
{"hour": 10, "minute": 0}
